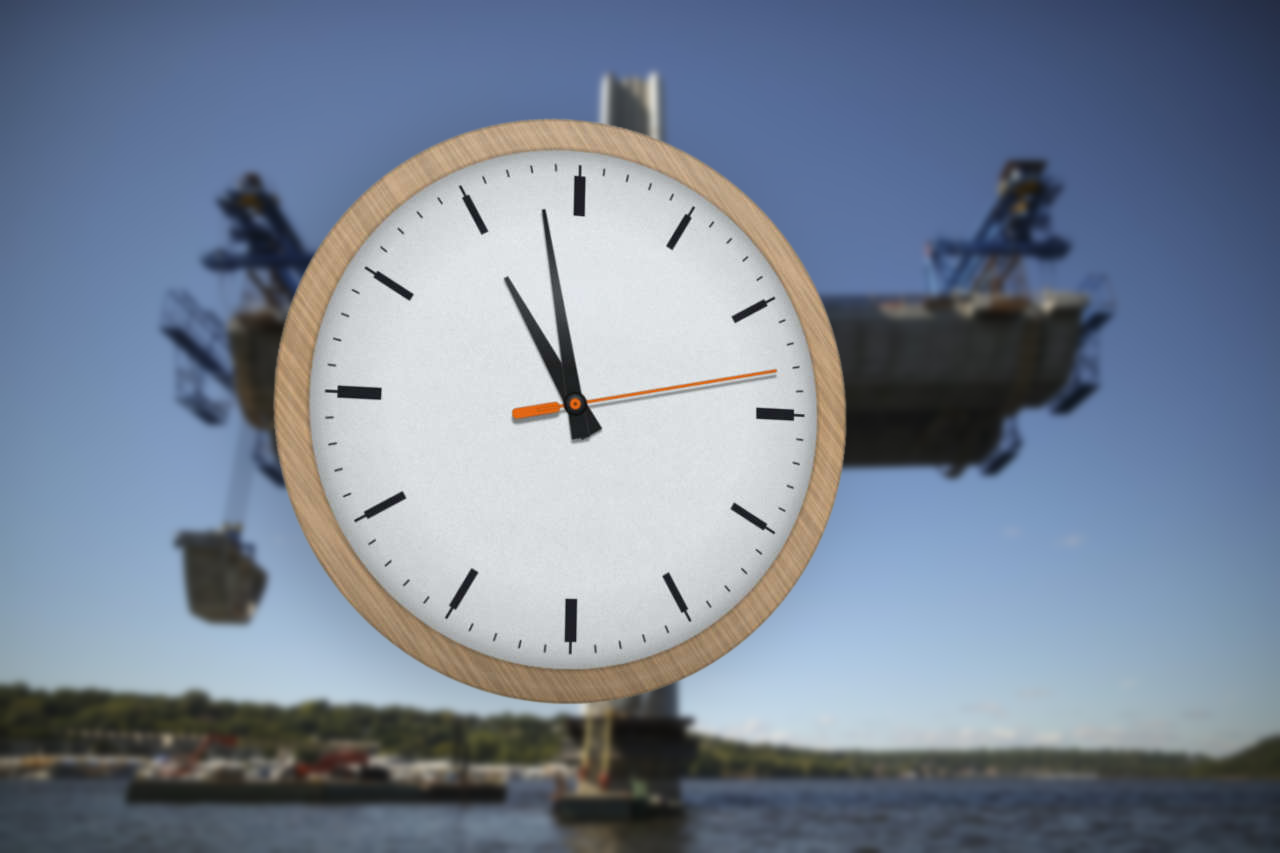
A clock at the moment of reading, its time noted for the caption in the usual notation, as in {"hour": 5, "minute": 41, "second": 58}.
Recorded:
{"hour": 10, "minute": 58, "second": 13}
